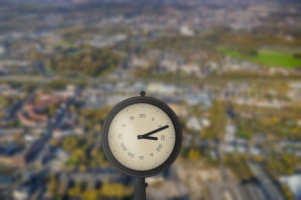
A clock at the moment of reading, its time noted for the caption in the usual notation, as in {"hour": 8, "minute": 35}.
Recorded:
{"hour": 3, "minute": 11}
